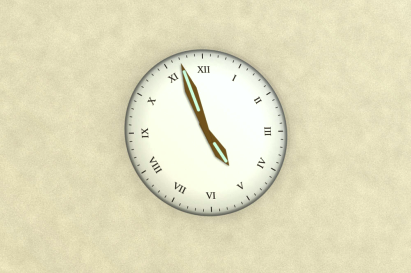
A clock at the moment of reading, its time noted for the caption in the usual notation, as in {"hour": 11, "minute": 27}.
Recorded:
{"hour": 4, "minute": 57}
